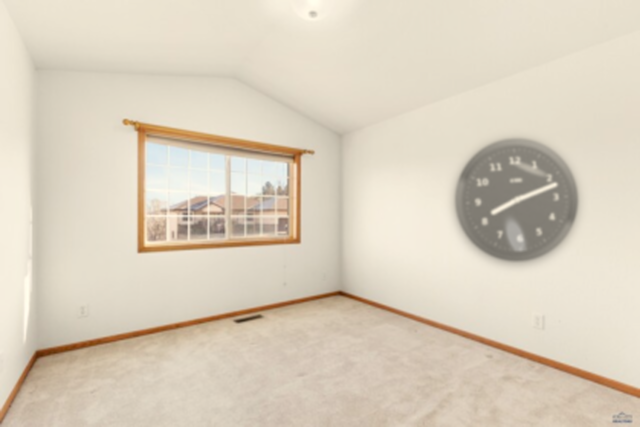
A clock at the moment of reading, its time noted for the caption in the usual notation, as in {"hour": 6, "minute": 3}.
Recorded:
{"hour": 8, "minute": 12}
